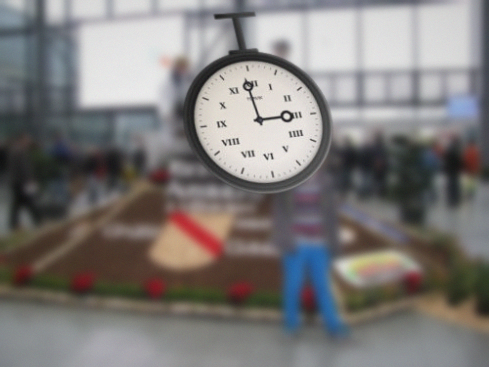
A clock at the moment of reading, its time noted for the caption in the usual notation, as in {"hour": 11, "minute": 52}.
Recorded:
{"hour": 2, "minute": 59}
